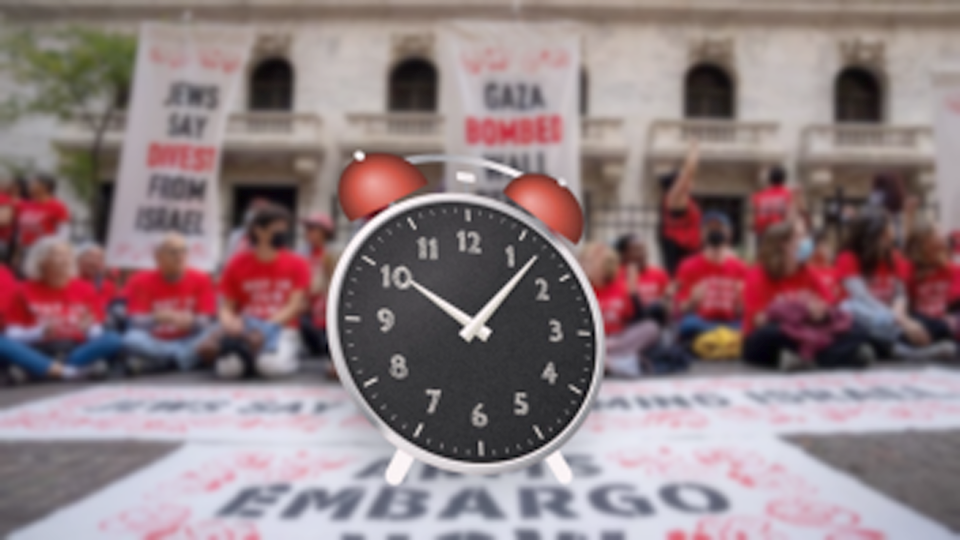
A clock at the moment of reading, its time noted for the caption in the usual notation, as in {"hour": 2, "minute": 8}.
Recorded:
{"hour": 10, "minute": 7}
